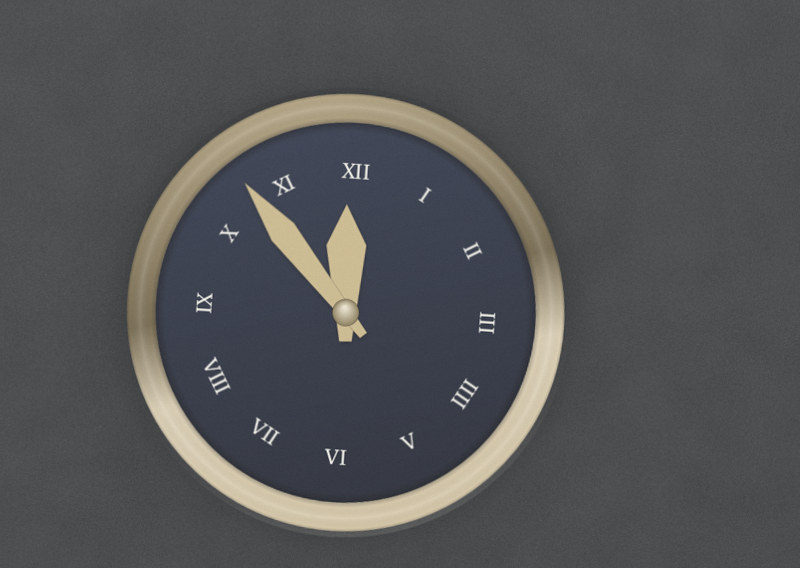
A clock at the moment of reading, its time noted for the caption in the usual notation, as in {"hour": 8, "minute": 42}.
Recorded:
{"hour": 11, "minute": 53}
